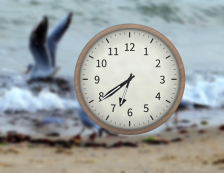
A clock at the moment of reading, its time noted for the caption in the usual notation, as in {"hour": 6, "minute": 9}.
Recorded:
{"hour": 6, "minute": 39}
